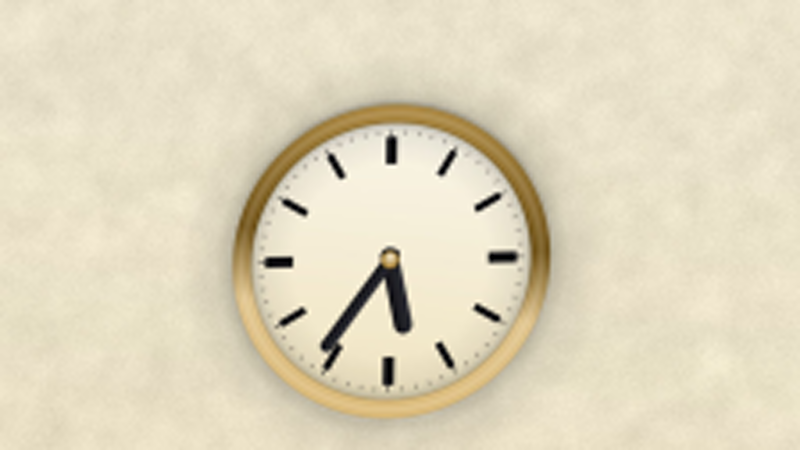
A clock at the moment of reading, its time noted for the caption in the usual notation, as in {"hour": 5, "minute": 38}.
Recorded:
{"hour": 5, "minute": 36}
